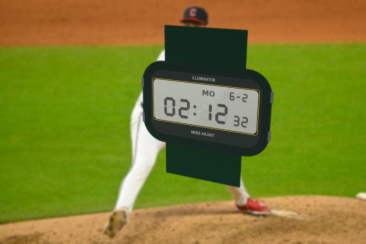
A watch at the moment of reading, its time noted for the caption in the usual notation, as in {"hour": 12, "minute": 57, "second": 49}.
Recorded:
{"hour": 2, "minute": 12, "second": 32}
